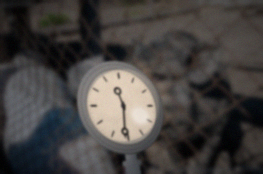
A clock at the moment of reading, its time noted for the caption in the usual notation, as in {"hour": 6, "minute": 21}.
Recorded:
{"hour": 11, "minute": 31}
